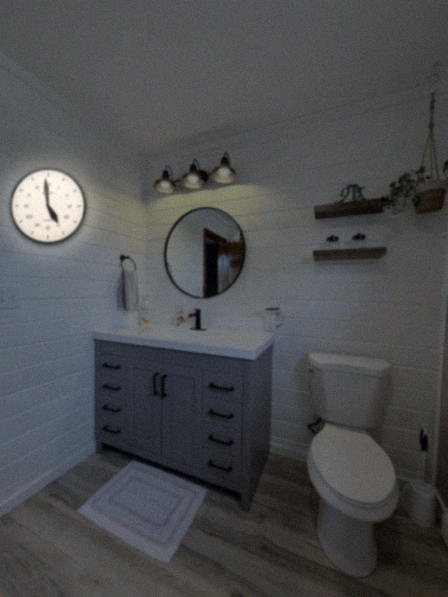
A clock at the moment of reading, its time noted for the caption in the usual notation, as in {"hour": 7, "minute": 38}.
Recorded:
{"hour": 4, "minute": 59}
